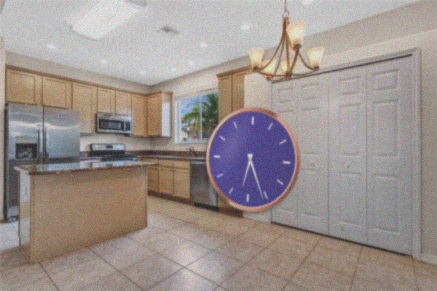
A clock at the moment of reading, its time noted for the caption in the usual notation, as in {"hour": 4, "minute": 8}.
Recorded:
{"hour": 6, "minute": 26}
